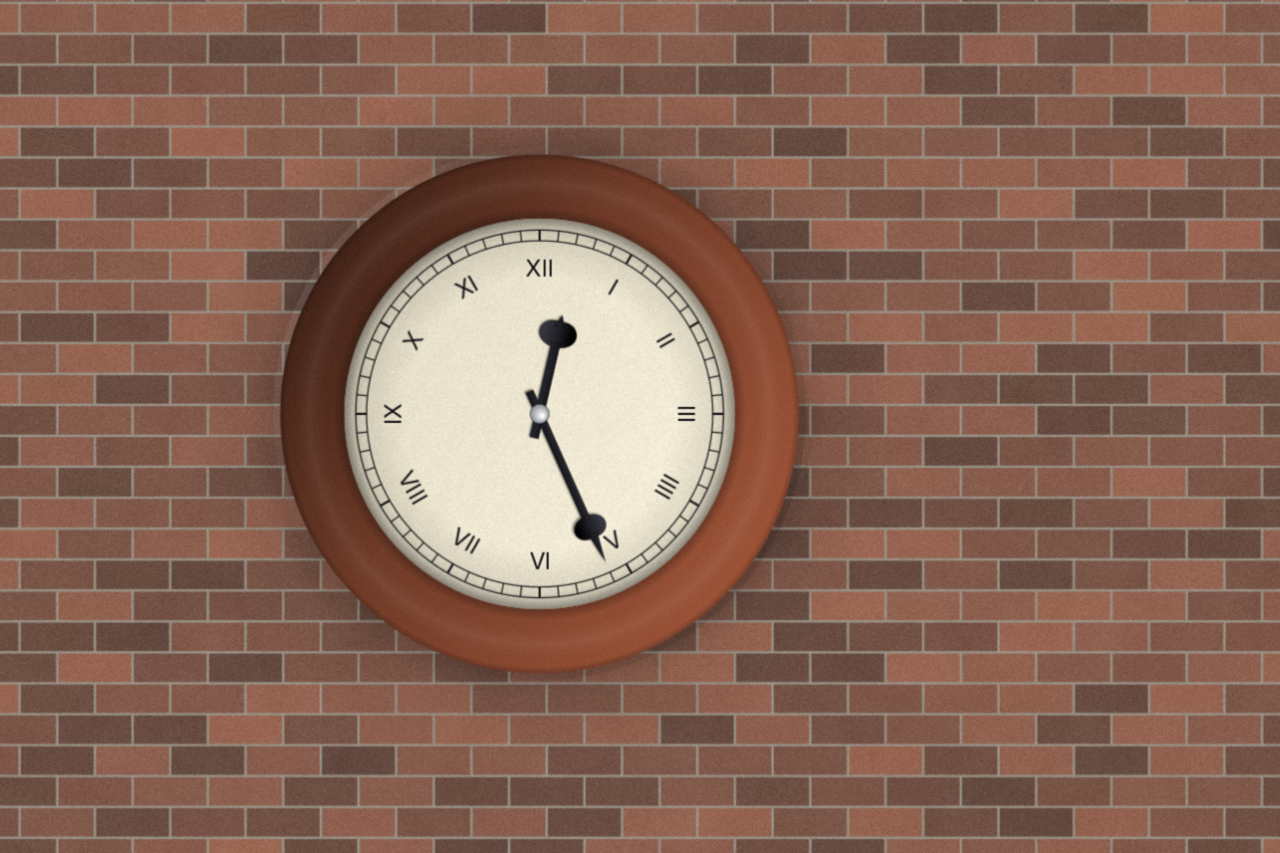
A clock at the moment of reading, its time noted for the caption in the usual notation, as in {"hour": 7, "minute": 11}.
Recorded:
{"hour": 12, "minute": 26}
